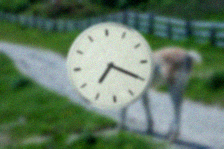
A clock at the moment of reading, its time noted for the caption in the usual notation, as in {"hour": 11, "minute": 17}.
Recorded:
{"hour": 7, "minute": 20}
